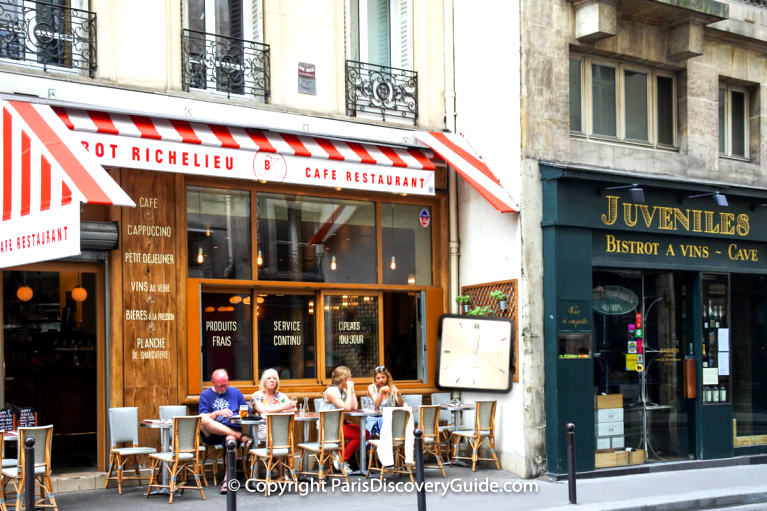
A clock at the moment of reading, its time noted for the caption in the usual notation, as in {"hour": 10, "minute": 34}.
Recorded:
{"hour": 12, "minute": 1}
